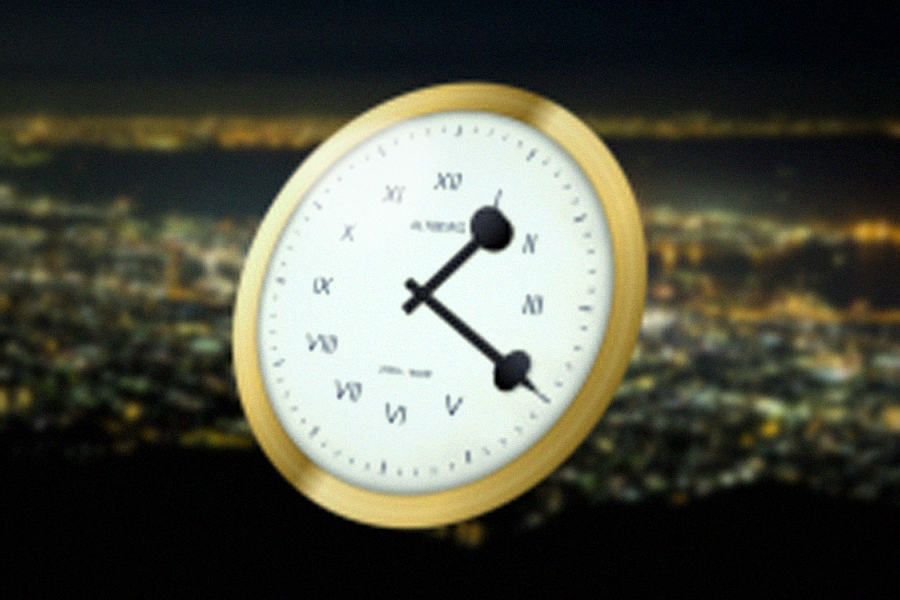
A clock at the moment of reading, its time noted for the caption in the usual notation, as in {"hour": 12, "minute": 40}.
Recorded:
{"hour": 1, "minute": 20}
